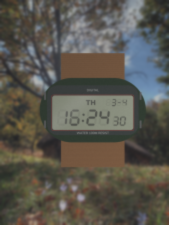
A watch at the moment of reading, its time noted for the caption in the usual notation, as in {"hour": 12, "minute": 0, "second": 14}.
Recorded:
{"hour": 16, "minute": 24, "second": 30}
